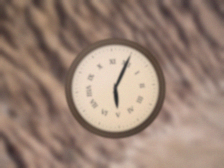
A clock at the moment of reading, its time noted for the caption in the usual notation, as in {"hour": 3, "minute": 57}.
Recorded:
{"hour": 5, "minute": 0}
